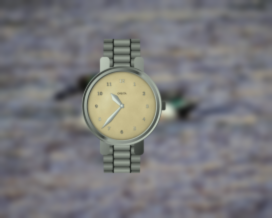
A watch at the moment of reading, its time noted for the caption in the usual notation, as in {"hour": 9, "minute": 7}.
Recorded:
{"hour": 10, "minute": 37}
